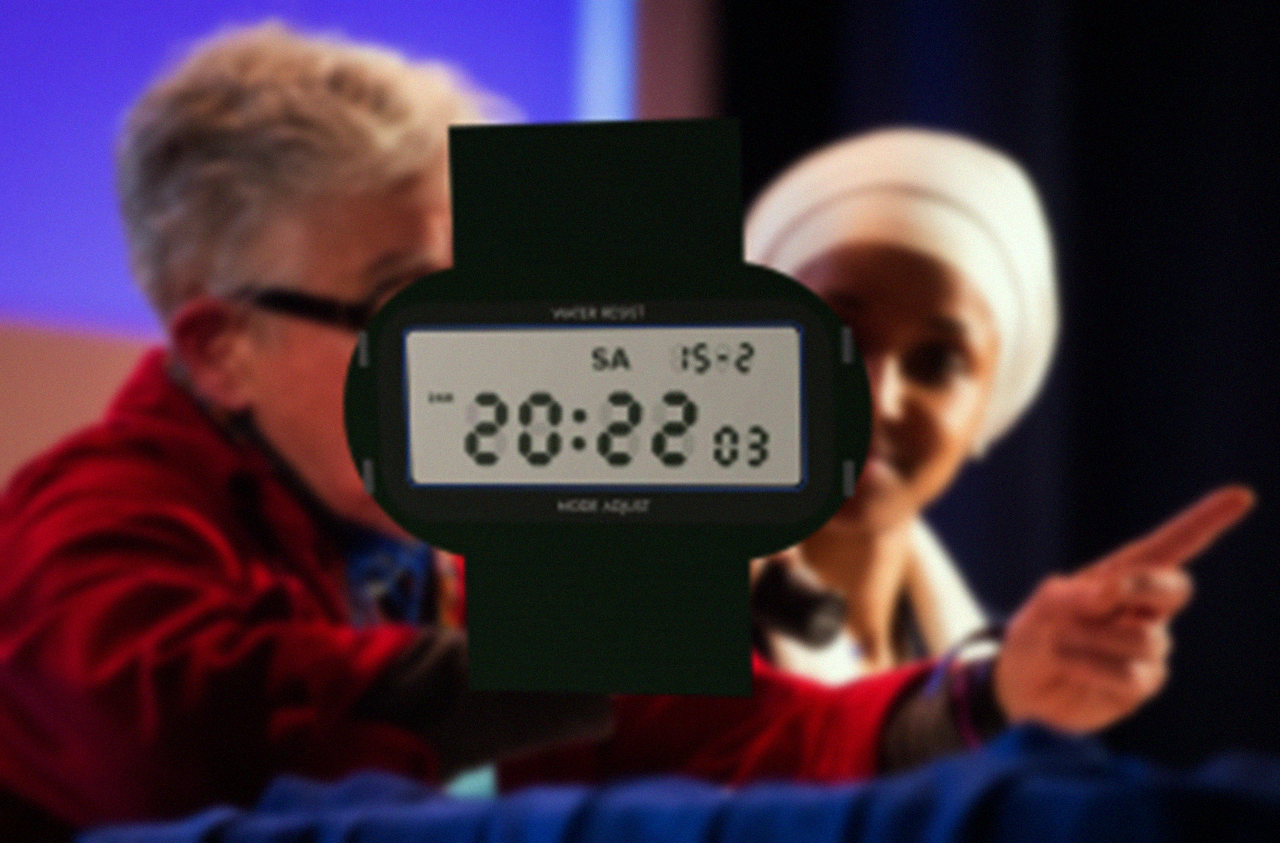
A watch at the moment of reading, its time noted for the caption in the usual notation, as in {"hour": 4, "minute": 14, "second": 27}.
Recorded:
{"hour": 20, "minute": 22, "second": 3}
